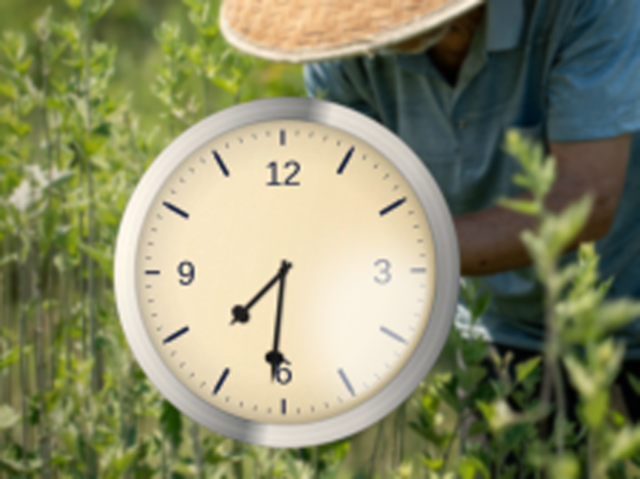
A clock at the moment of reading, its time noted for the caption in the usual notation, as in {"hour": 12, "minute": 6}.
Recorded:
{"hour": 7, "minute": 31}
